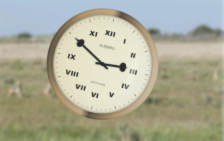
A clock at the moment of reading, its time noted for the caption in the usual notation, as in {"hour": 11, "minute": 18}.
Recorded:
{"hour": 2, "minute": 50}
